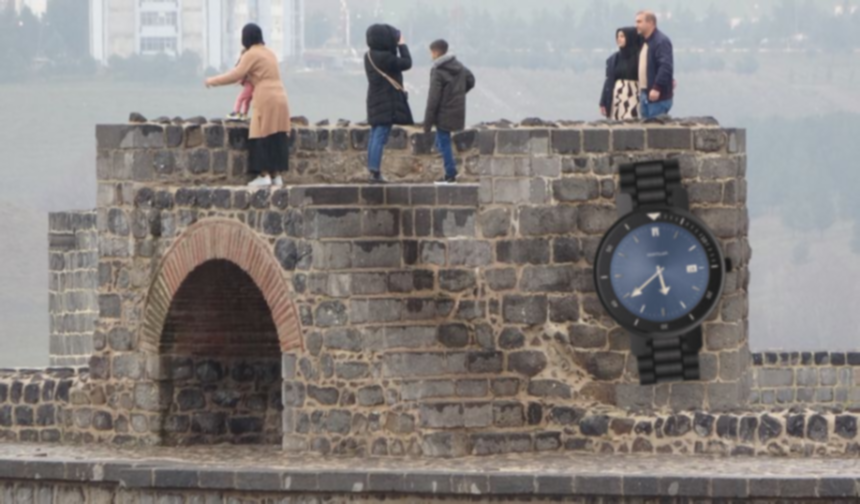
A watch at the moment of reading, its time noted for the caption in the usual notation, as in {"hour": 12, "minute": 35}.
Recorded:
{"hour": 5, "minute": 39}
